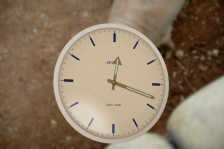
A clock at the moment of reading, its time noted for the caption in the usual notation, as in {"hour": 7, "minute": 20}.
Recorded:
{"hour": 12, "minute": 18}
